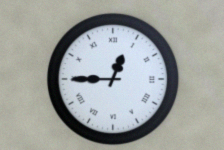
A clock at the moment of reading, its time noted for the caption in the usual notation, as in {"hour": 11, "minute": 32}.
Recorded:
{"hour": 12, "minute": 45}
